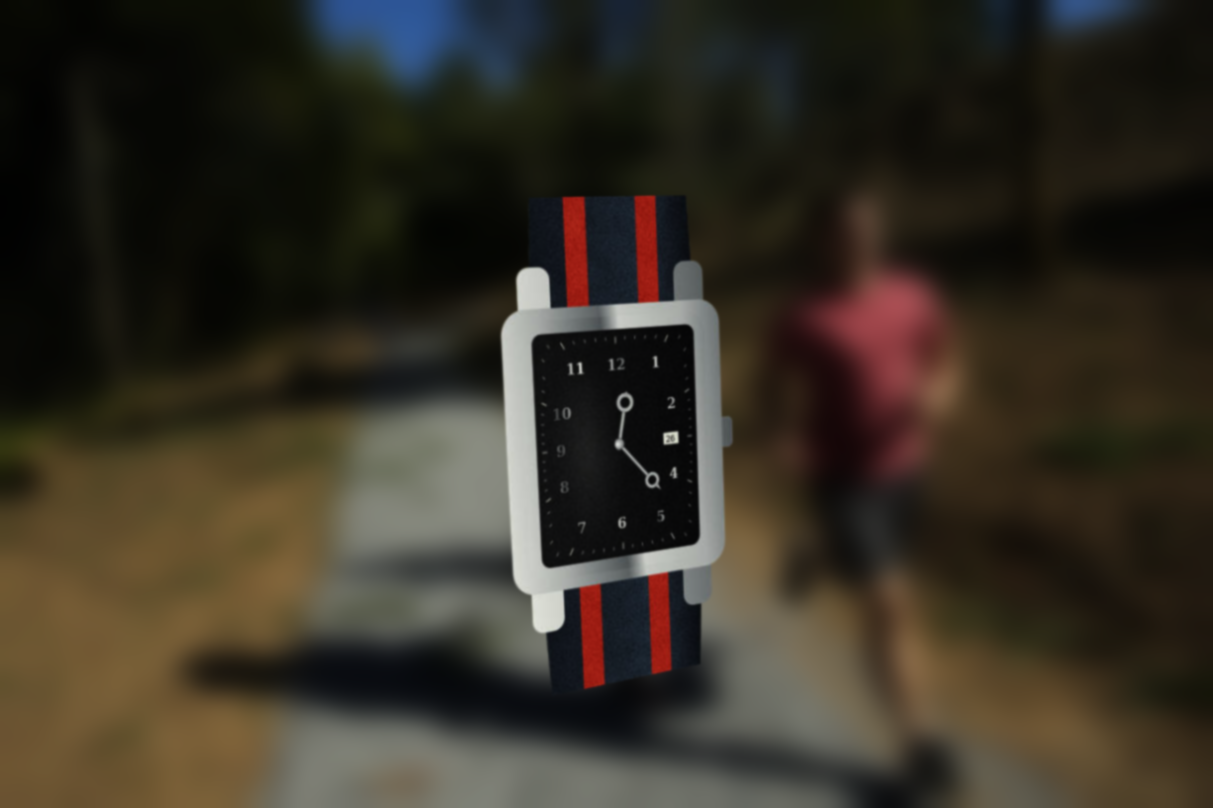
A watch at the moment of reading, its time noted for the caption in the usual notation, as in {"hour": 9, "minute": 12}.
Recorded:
{"hour": 12, "minute": 23}
